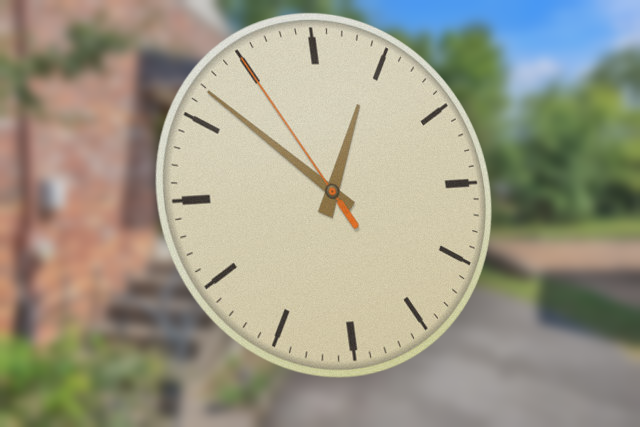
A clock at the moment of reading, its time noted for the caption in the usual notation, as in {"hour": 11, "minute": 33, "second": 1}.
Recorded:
{"hour": 12, "minute": 51, "second": 55}
